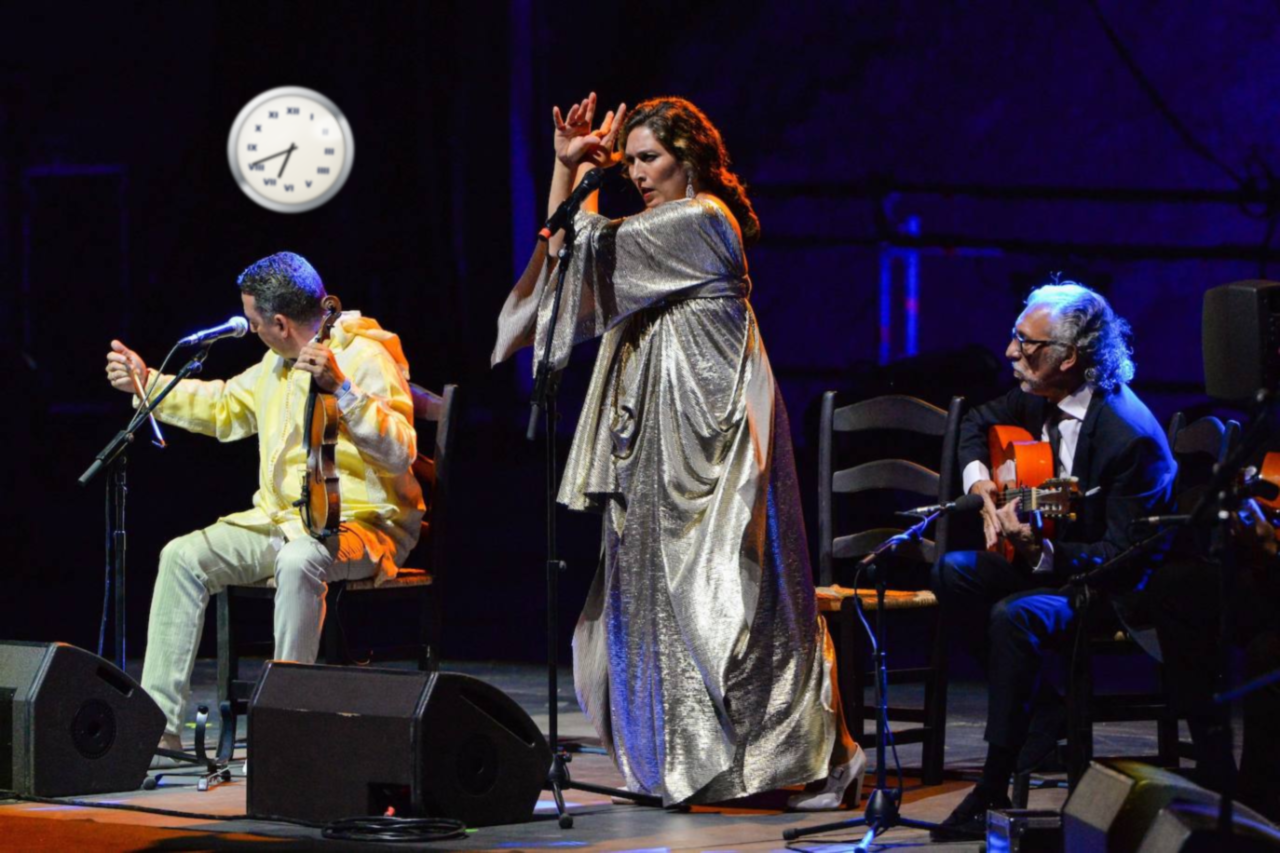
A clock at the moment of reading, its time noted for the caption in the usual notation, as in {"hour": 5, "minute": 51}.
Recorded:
{"hour": 6, "minute": 41}
